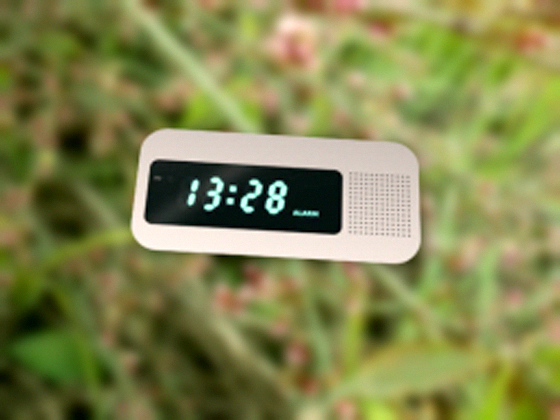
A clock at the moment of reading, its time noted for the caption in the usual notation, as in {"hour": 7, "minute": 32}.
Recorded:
{"hour": 13, "minute": 28}
